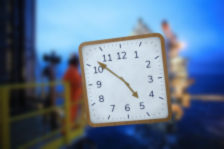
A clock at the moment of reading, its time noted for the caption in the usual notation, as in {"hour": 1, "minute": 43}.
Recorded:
{"hour": 4, "minute": 52}
